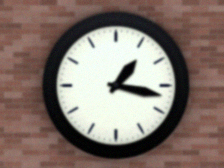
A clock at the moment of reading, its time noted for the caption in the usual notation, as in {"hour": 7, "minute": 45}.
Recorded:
{"hour": 1, "minute": 17}
